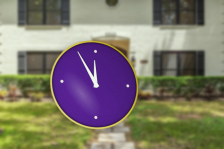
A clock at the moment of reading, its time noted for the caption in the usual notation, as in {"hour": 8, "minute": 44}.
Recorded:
{"hour": 11, "minute": 55}
